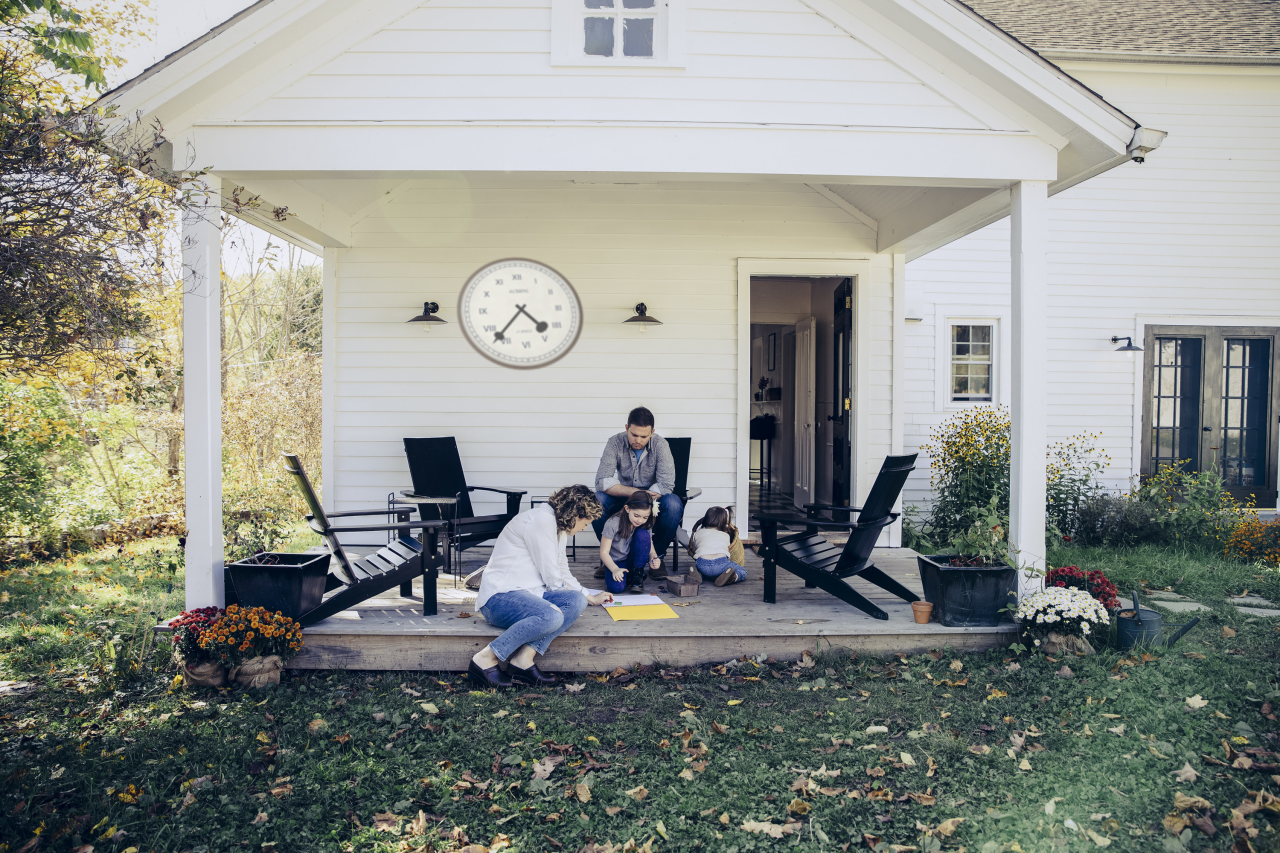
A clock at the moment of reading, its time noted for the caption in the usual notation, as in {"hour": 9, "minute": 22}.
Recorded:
{"hour": 4, "minute": 37}
